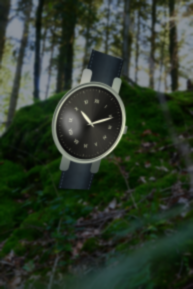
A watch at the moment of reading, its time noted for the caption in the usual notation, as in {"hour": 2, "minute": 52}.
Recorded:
{"hour": 10, "minute": 11}
